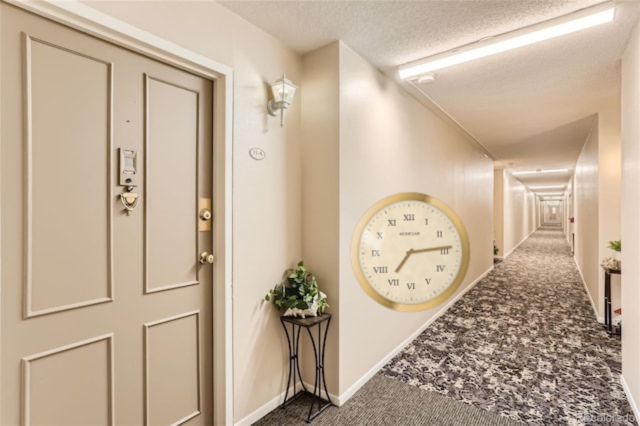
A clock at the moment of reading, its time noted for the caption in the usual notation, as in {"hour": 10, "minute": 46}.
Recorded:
{"hour": 7, "minute": 14}
